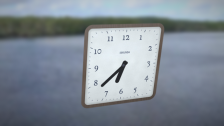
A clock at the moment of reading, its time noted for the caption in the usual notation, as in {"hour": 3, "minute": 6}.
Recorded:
{"hour": 6, "minute": 38}
